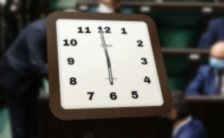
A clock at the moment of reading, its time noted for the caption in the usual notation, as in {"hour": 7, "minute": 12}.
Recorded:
{"hour": 5, "minute": 59}
